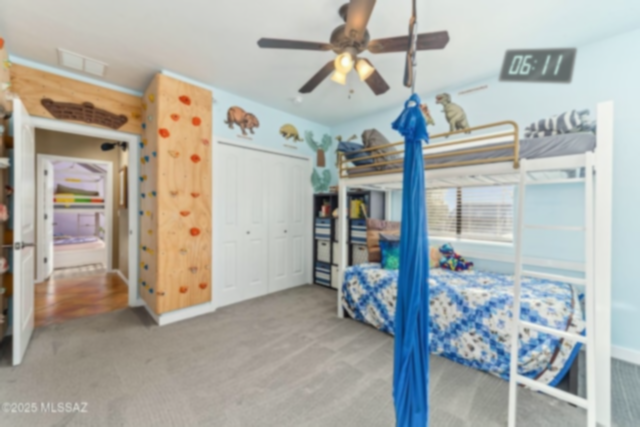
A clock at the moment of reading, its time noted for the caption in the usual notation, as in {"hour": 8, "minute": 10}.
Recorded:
{"hour": 6, "minute": 11}
